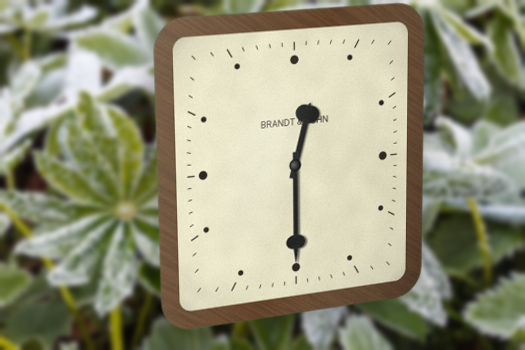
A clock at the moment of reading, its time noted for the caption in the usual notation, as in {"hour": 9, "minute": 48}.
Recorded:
{"hour": 12, "minute": 30}
